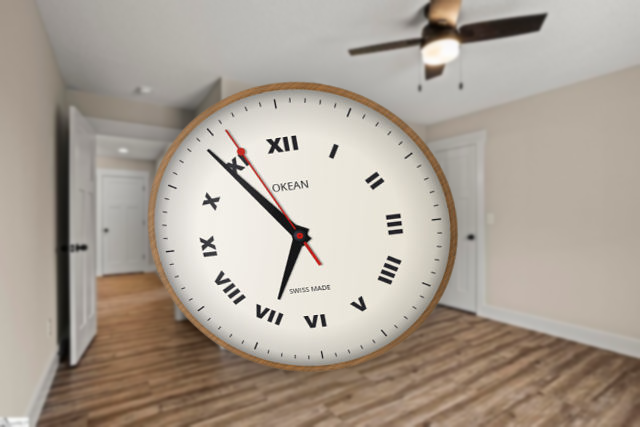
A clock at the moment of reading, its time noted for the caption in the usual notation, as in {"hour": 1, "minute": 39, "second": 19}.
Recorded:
{"hour": 6, "minute": 53, "second": 56}
